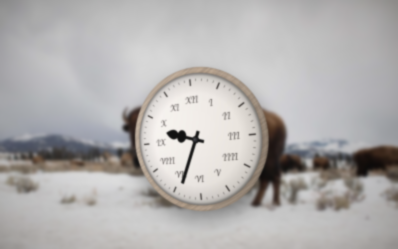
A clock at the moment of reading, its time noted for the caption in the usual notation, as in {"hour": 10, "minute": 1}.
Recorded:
{"hour": 9, "minute": 34}
